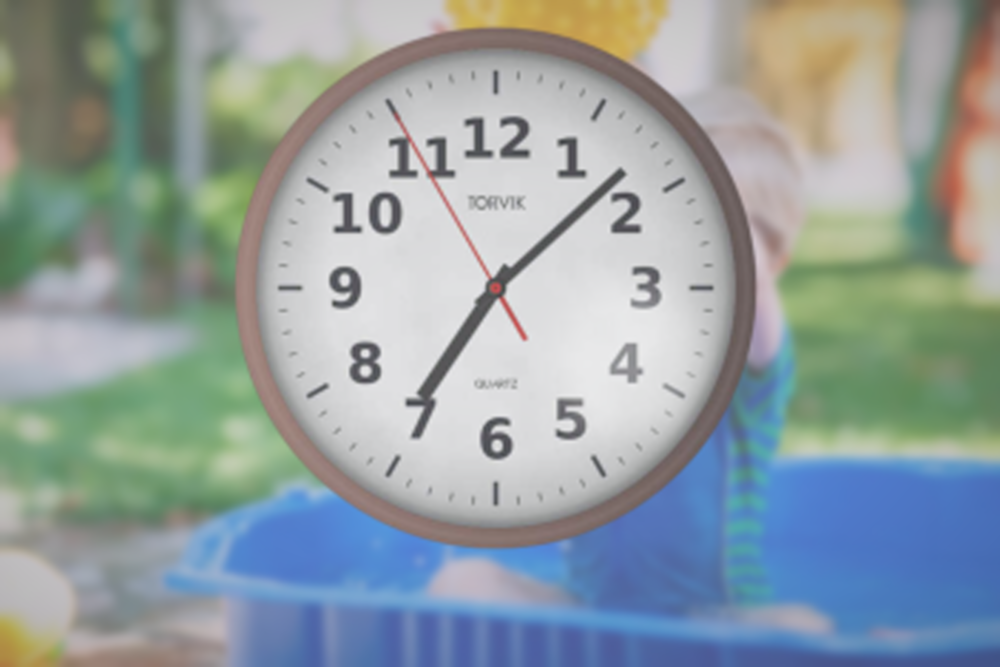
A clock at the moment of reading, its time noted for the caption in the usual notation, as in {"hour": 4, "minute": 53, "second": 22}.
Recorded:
{"hour": 7, "minute": 7, "second": 55}
